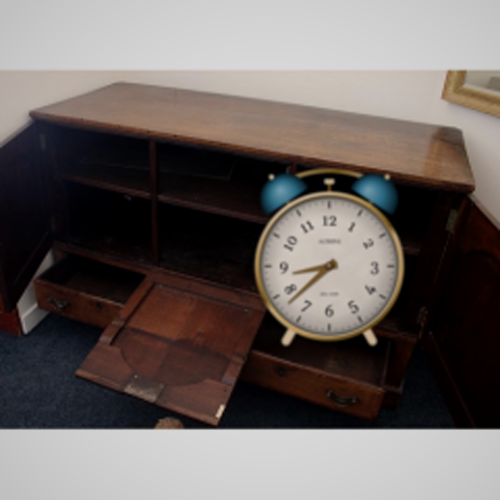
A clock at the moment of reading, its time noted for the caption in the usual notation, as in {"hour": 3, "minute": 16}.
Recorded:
{"hour": 8, "minute": 38}
